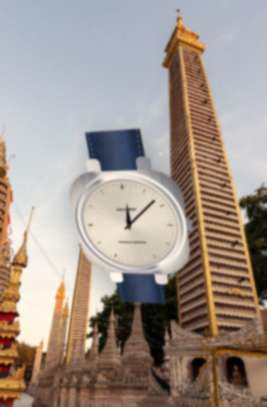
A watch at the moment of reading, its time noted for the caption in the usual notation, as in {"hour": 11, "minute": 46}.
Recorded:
{"hour": 12, "minute": 8}
